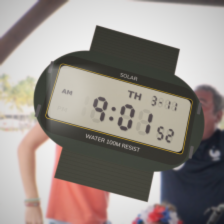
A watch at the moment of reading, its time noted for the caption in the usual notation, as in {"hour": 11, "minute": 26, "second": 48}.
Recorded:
{"hour": 9, "minute": 1, "second": 52}
